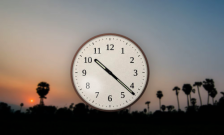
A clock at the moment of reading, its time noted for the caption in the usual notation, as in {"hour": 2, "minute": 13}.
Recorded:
{"hour": 10, "minute": 22}
